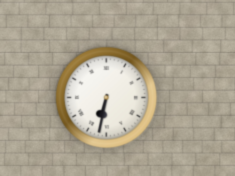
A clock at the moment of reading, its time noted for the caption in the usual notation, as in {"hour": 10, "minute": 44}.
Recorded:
{"hour": 6, "minute": 32}
